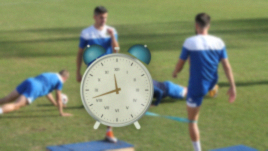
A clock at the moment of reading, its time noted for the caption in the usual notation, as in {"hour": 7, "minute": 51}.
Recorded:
{"hour": 11, "minute": 42}
